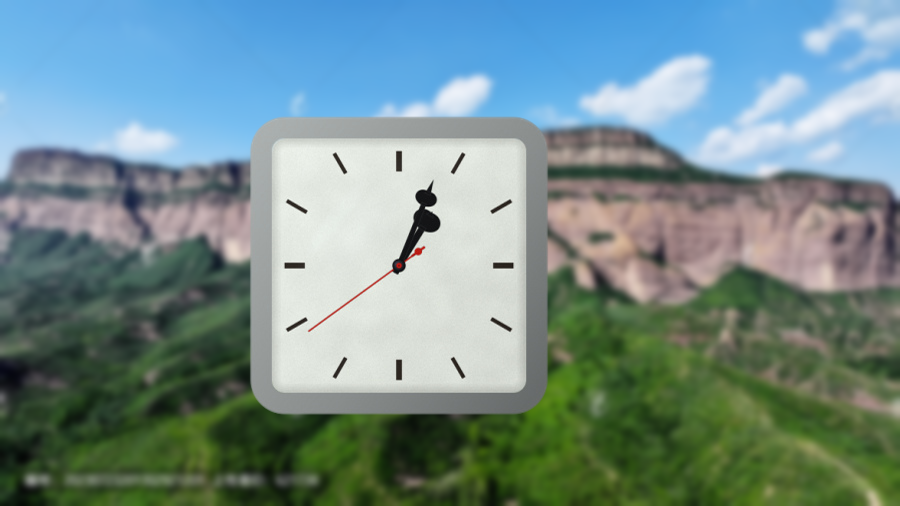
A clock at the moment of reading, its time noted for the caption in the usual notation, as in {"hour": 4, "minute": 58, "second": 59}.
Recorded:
{"hour": 1, "minute": 3, "second": 39}
